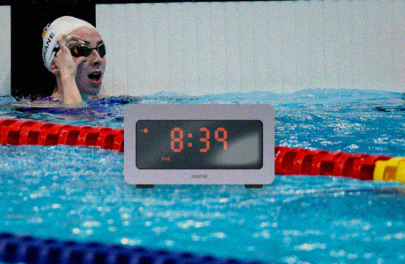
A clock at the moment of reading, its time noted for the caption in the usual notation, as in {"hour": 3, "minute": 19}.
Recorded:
{"hour": 8, "minute": 39}
